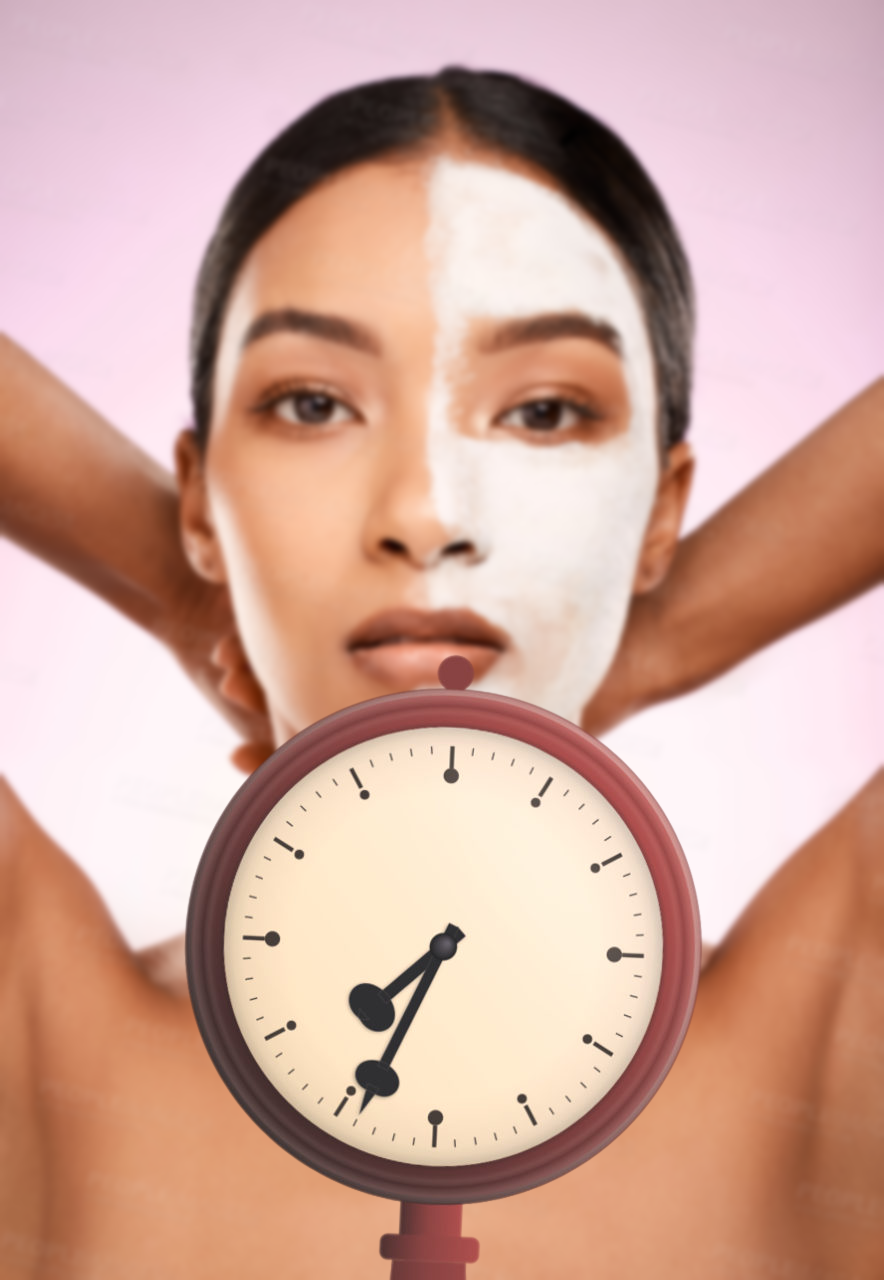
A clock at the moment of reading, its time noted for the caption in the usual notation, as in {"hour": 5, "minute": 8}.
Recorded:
{"hour": 7, "minute": 34}
